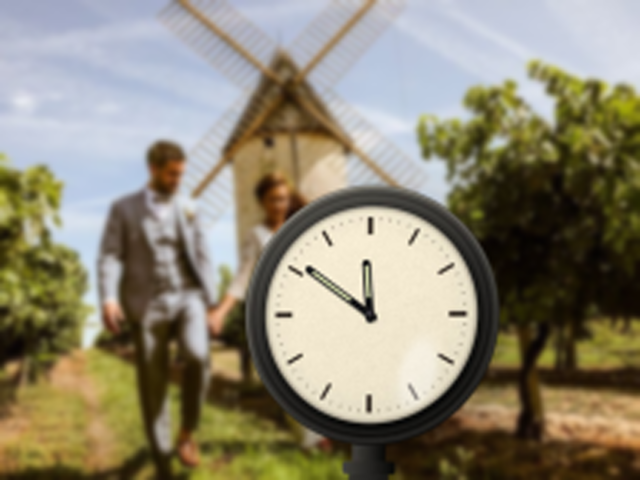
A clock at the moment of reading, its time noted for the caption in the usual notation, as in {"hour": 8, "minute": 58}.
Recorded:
{"hour": 11, "minute": 51}
